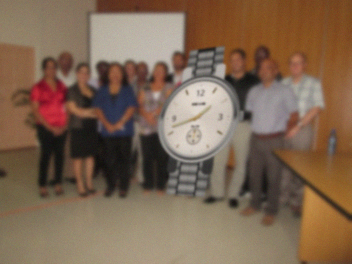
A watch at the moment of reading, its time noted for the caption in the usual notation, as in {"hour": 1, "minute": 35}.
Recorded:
{"hour": 1, "minute": 42}
